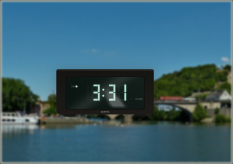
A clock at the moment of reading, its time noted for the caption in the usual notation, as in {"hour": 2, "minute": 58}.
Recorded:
{"hour": 3, "minute": 31}
